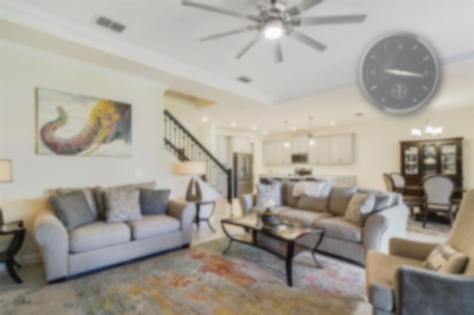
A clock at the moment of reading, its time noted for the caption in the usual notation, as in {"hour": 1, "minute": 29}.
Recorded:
{"hour": 9, "minute": 16}
